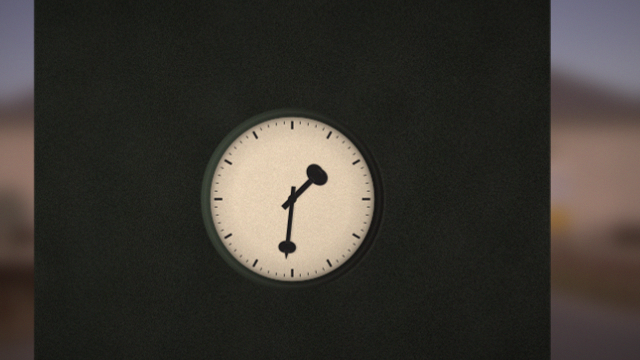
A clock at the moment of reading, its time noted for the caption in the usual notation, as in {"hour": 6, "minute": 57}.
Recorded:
{"hour": 1, "minute": 31}
